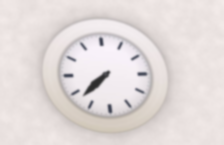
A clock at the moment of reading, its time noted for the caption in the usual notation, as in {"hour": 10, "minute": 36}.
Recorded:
{"hour": 7, "minute": 38}
